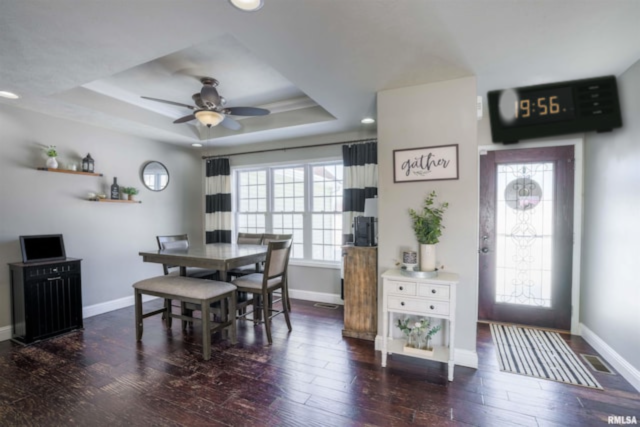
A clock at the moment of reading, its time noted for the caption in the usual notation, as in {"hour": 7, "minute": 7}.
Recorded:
{"hour": 19, "minute": 56}
